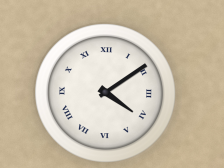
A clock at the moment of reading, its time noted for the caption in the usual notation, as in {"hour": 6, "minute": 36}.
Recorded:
{"hour": 4, "minute": 9}
